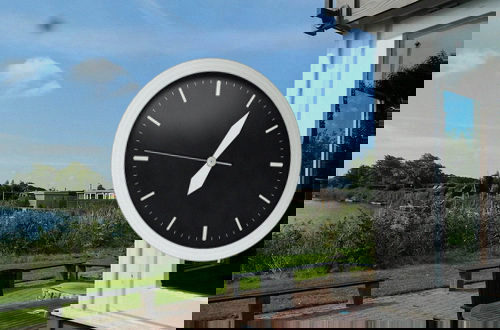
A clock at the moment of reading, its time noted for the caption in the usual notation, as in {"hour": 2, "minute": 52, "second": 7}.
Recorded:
{"hour": 7, "minute": 5, "second": 46}
